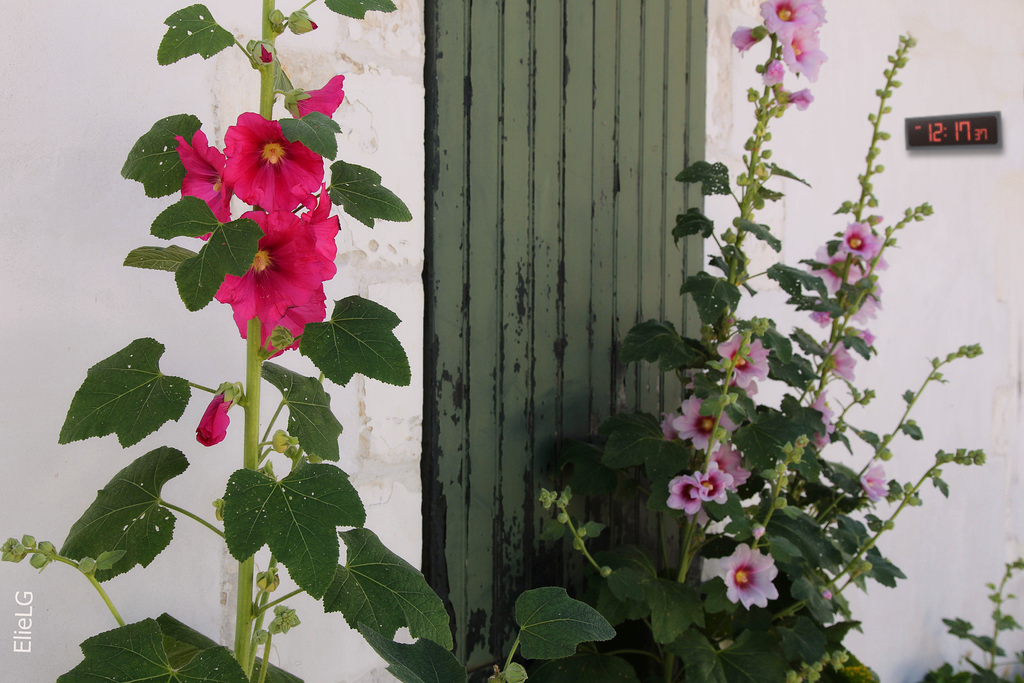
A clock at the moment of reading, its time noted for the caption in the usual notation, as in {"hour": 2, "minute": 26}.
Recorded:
{"hour": 12, "minute": 17}
